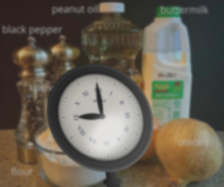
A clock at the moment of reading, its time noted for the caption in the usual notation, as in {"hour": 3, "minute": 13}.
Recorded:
{"hour": 9, "minute": 0}
